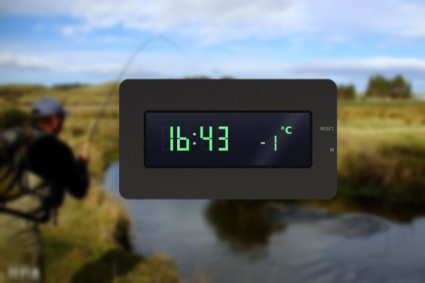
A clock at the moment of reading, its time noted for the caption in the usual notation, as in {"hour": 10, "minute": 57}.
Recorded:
{"hour": 16, "minute": 43}
